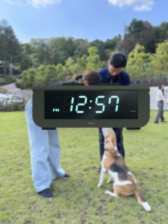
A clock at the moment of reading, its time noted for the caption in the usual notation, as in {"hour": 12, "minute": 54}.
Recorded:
{"hour": 12, "minute": 57}
